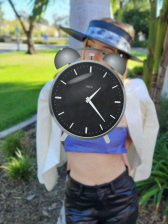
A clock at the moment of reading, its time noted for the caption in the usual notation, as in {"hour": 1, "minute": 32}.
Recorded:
{"hour": 1, "minute": 23}
